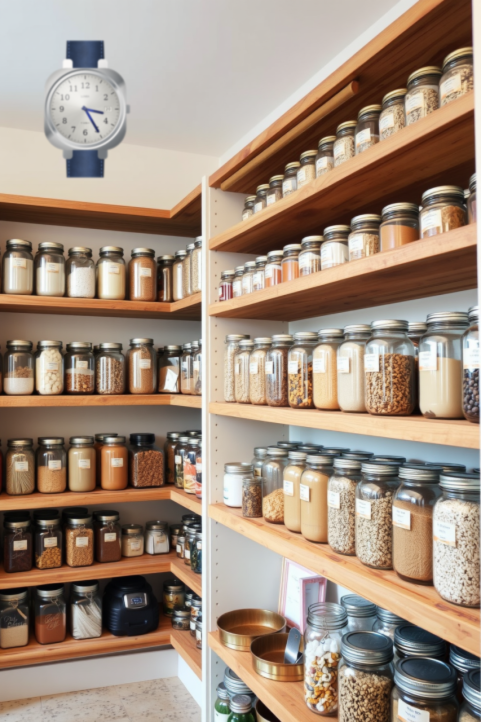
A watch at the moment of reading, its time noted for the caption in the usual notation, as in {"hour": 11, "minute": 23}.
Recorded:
{"hour": 3, "minute": 25}
